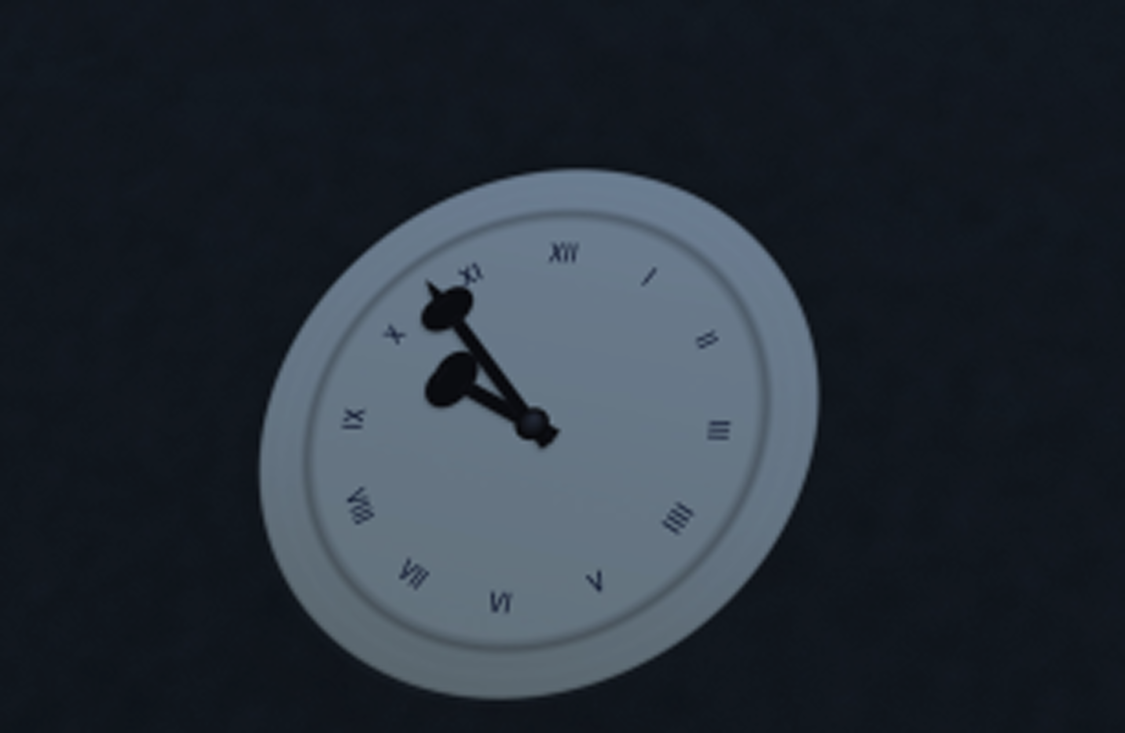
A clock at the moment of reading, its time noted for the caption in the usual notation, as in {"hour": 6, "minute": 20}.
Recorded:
{"hour": 9, "minute": 53}
